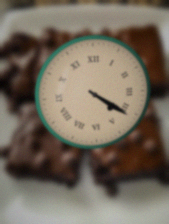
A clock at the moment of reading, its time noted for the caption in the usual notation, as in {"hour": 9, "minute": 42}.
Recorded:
{"hour": 4, "minute": 21}
